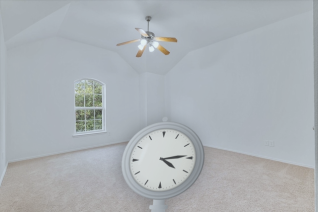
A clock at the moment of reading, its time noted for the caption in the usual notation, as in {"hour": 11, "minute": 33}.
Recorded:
{"hour": 4, "minute": 14}
